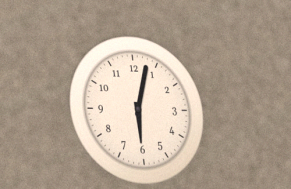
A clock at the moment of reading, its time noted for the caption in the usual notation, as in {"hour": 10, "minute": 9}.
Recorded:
{"hour": 6, "minute": 3}
